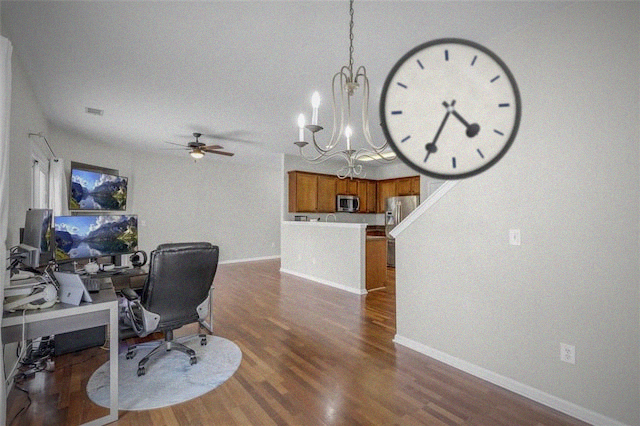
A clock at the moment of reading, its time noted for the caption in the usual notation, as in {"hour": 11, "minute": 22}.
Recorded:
{"hour": 4, "minute": 35}
